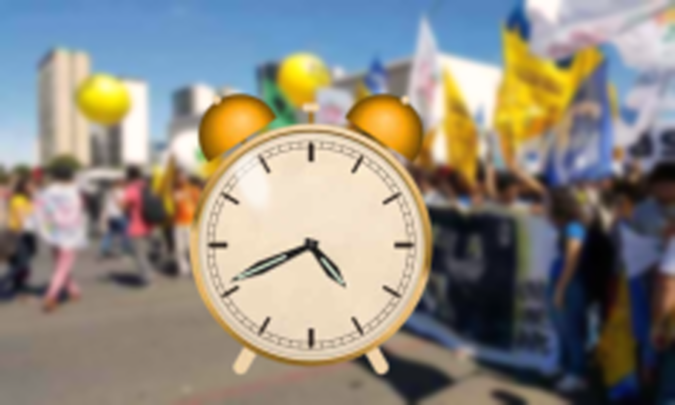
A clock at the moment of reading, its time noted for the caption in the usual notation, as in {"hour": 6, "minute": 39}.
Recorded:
{"hour": 4, "minute": 41}
